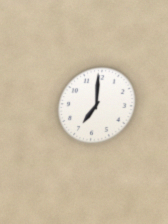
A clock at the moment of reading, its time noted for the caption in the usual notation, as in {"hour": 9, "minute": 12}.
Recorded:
{"hour": 6, "minute": 59}
